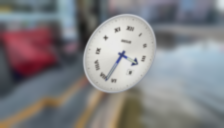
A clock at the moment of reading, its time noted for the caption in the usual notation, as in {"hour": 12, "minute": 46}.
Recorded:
{"hour": 3, "minute": 33}
